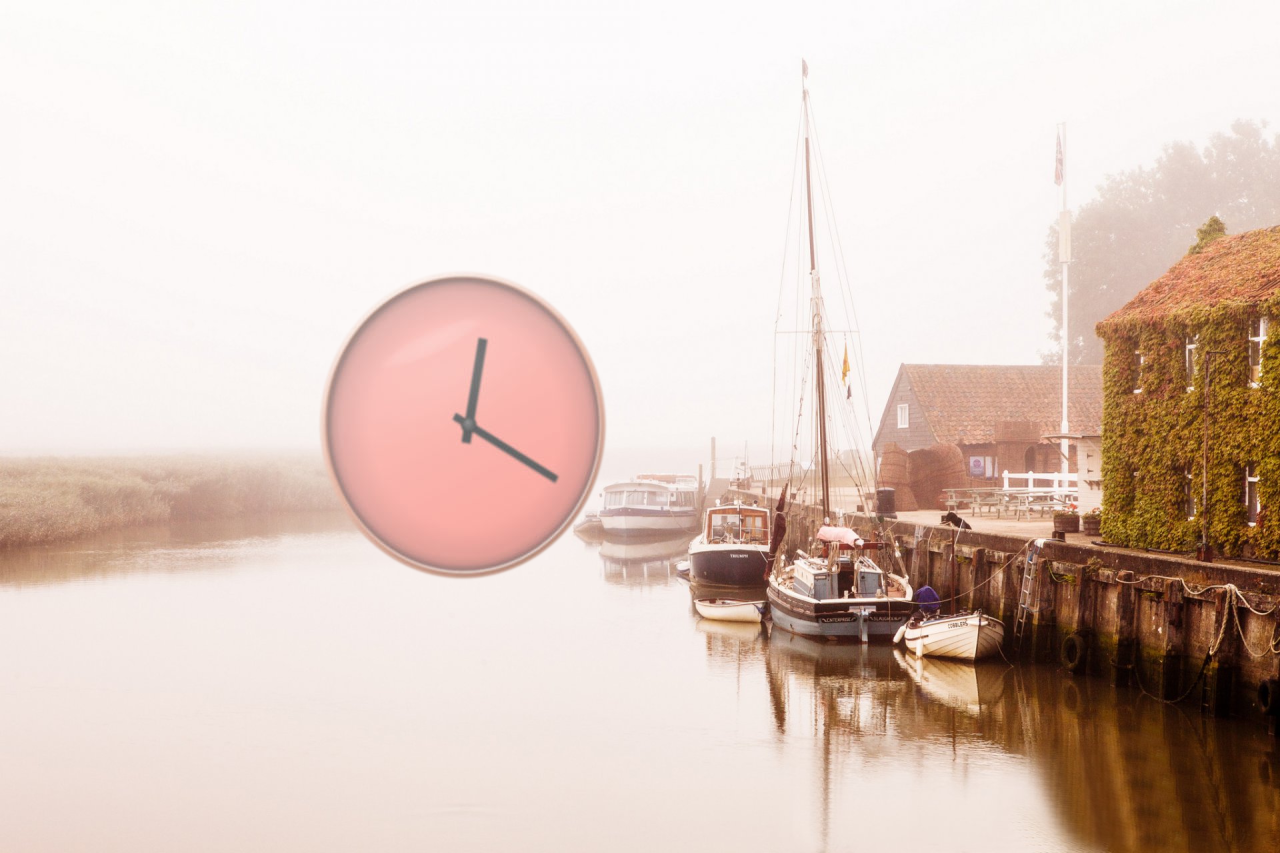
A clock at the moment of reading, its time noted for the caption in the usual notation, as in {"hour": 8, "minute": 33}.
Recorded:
{"hour": 12, "minute": 20}
